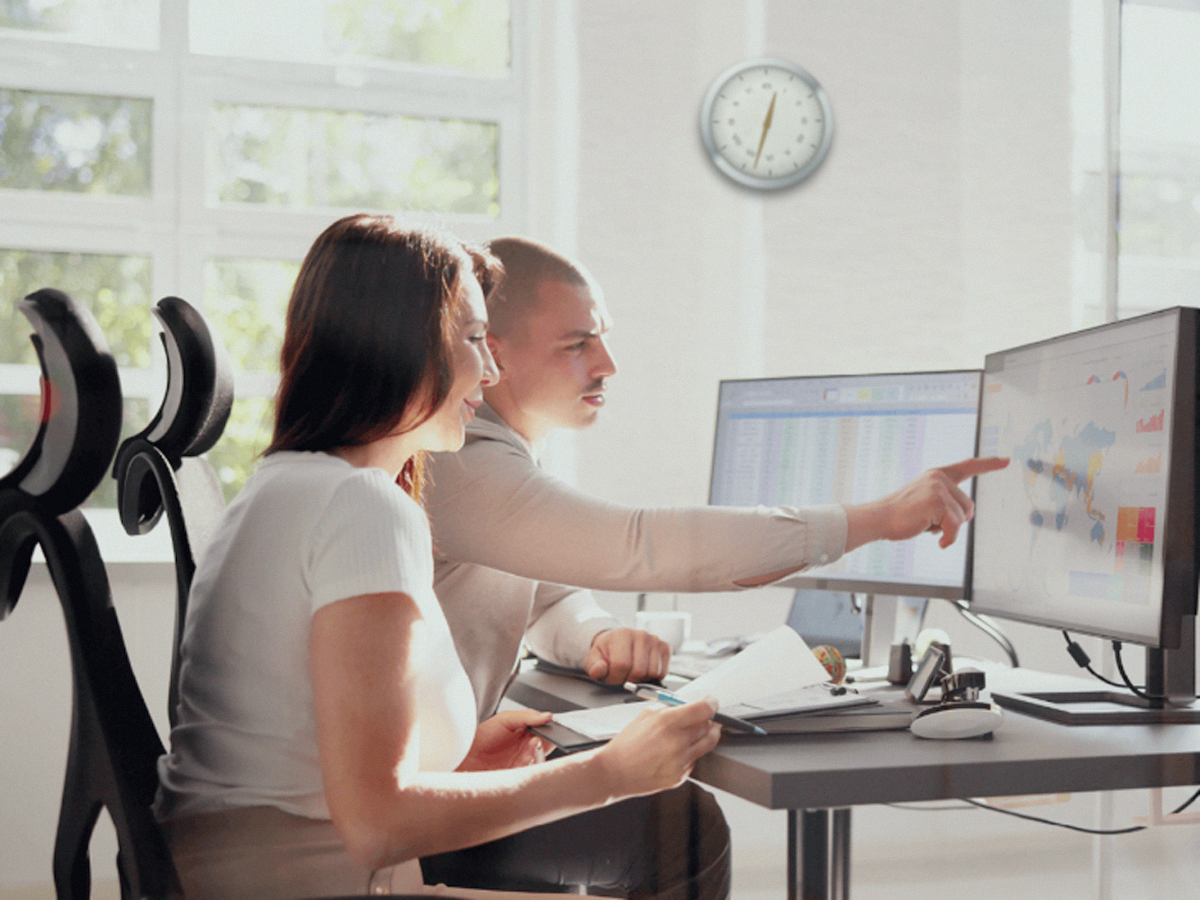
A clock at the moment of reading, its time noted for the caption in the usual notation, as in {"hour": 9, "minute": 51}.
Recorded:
{"hour": 12, "minute": 33}
